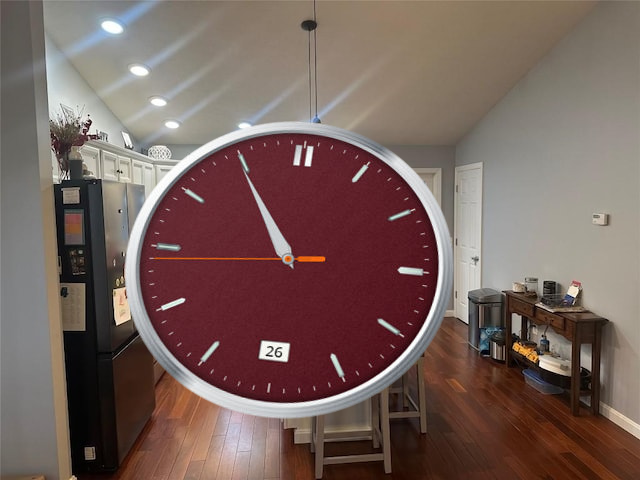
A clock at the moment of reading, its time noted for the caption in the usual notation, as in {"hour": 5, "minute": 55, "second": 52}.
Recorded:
{"hour": 10, "minute": 54, "second": 44}
